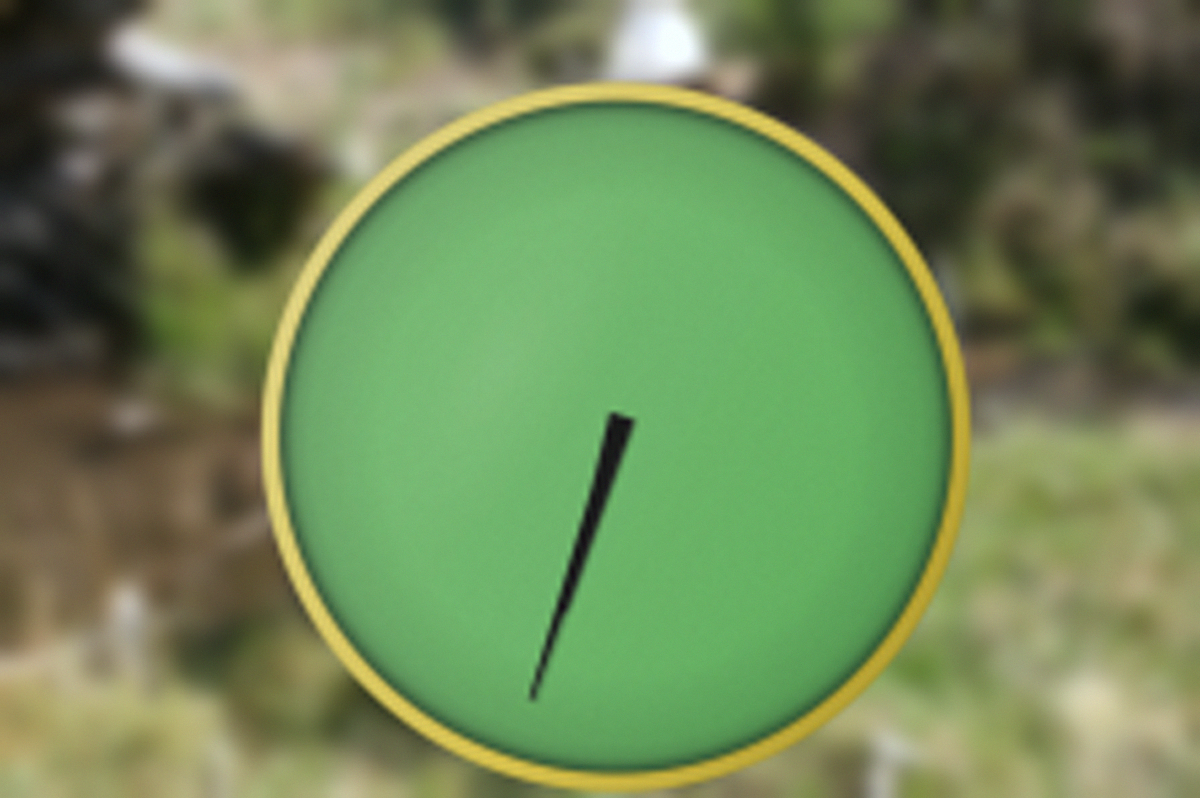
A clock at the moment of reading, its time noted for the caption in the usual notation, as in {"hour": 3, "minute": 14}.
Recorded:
{"hour": 6, "minute": 33}
